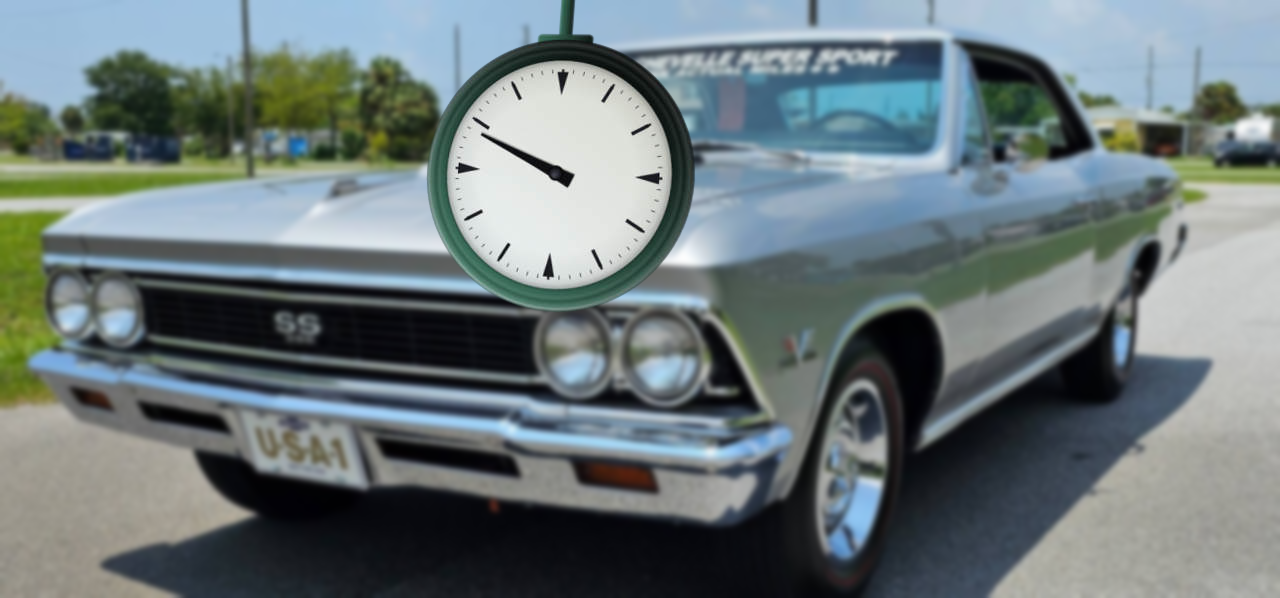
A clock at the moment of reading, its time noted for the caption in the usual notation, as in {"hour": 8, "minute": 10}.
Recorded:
{"hour": 9, "minute": 49}
